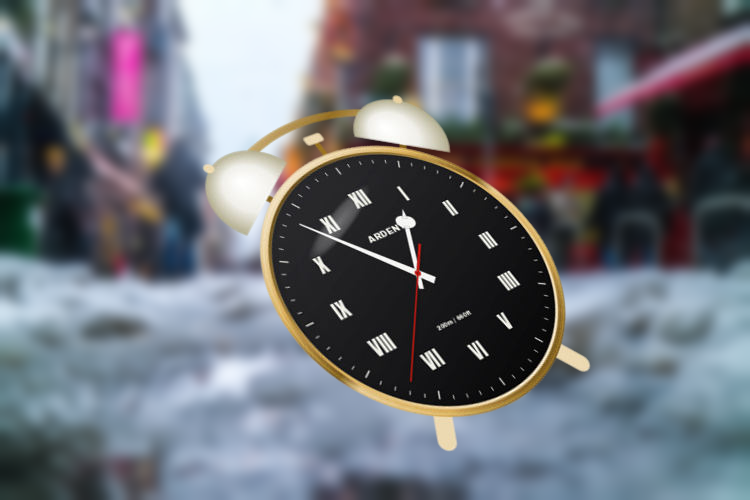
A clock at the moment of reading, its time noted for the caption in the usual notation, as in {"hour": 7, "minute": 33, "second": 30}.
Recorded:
{"hour": 12, "minute": 53, "second": 37}
